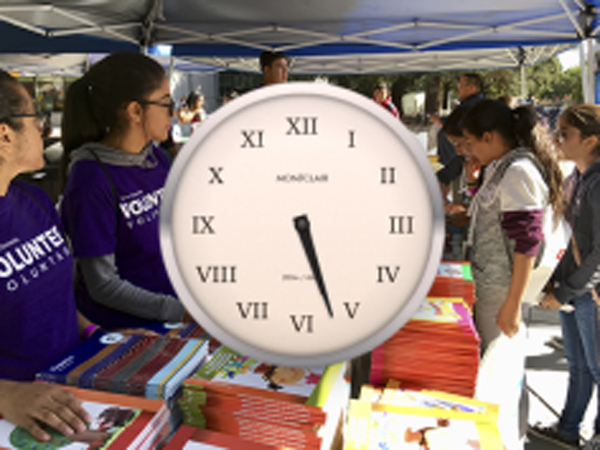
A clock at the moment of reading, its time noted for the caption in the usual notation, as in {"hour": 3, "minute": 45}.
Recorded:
{"hour": 5, "minute": 27}
